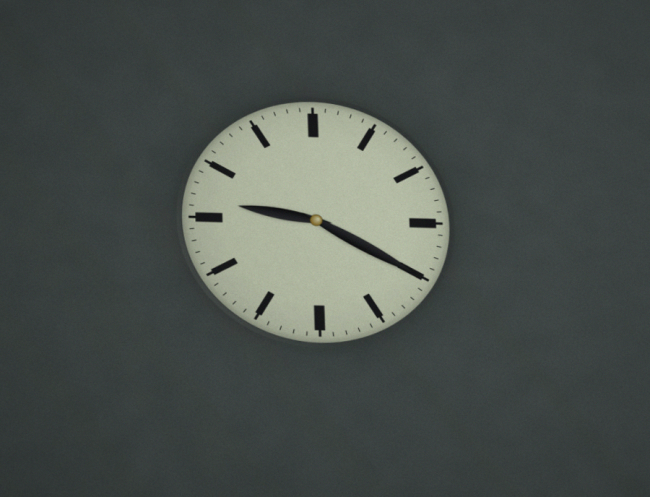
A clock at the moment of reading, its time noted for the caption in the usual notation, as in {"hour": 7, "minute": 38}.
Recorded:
{"hour": 9, "minute": 20}
